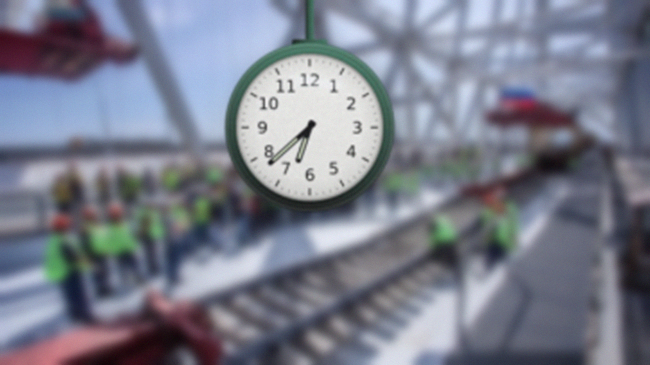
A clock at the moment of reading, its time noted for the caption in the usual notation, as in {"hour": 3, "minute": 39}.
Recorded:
{"hour": 6, "minute": 38}
